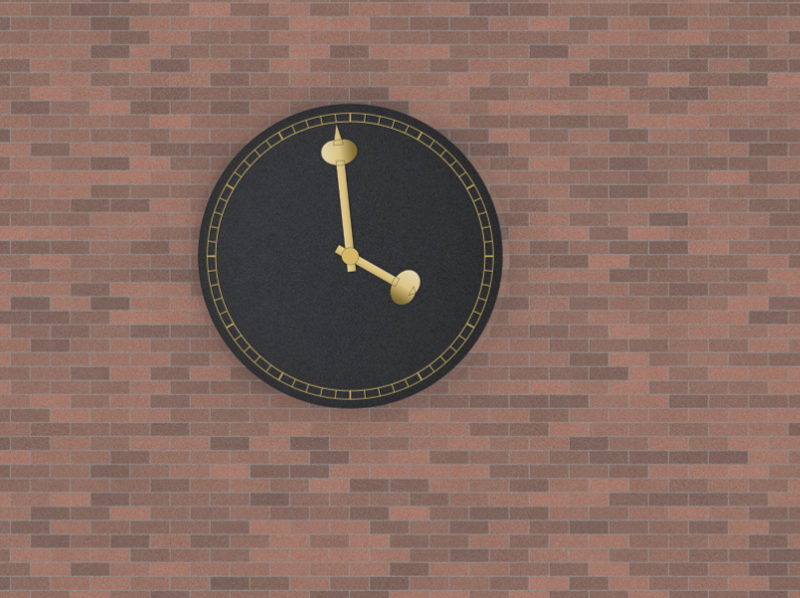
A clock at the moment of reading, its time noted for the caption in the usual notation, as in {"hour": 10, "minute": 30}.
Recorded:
{"hour": 3, "minute": 59}
